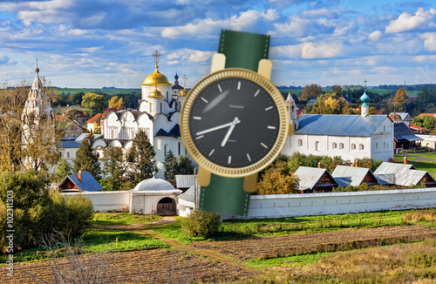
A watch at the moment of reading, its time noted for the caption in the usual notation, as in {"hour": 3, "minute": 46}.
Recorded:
{"hour": 6, "minute": 41}
